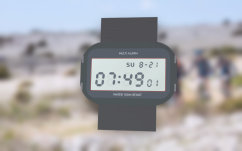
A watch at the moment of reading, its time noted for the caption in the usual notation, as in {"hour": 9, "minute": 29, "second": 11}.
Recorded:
{"hour": 7, "minute": 49, "second": 1}
